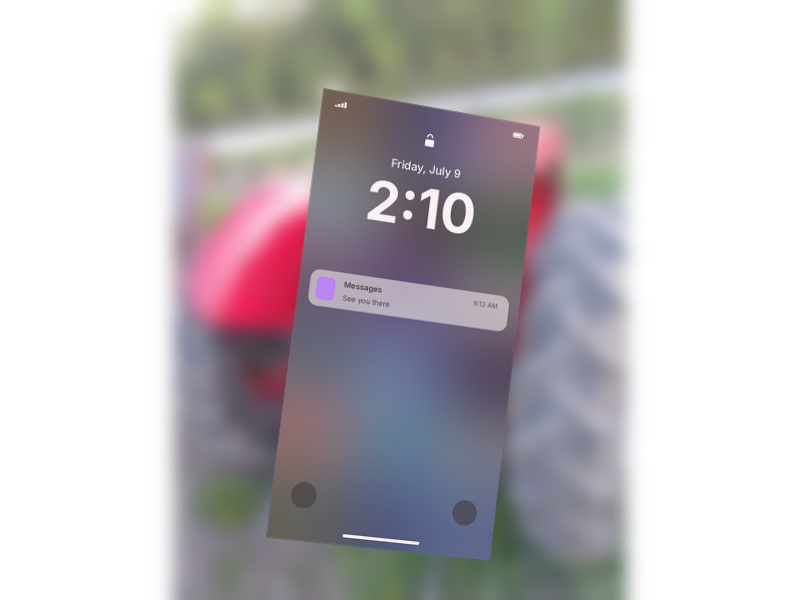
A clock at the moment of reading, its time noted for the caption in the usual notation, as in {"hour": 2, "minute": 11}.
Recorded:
{"hour": 2, "minute": 10}
